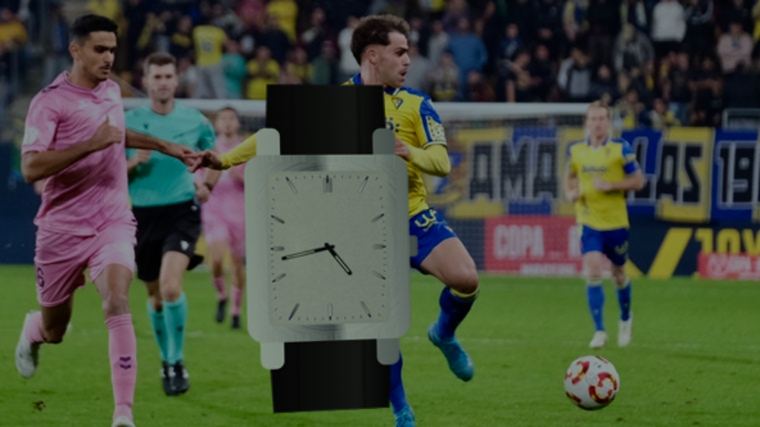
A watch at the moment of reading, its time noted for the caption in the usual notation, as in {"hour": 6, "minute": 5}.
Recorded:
{"hour": 4, "minute": 43}
